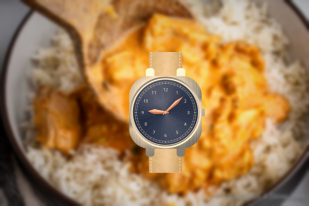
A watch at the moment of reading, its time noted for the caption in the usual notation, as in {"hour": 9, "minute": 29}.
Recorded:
{"hour": 9, "minute": 8}
